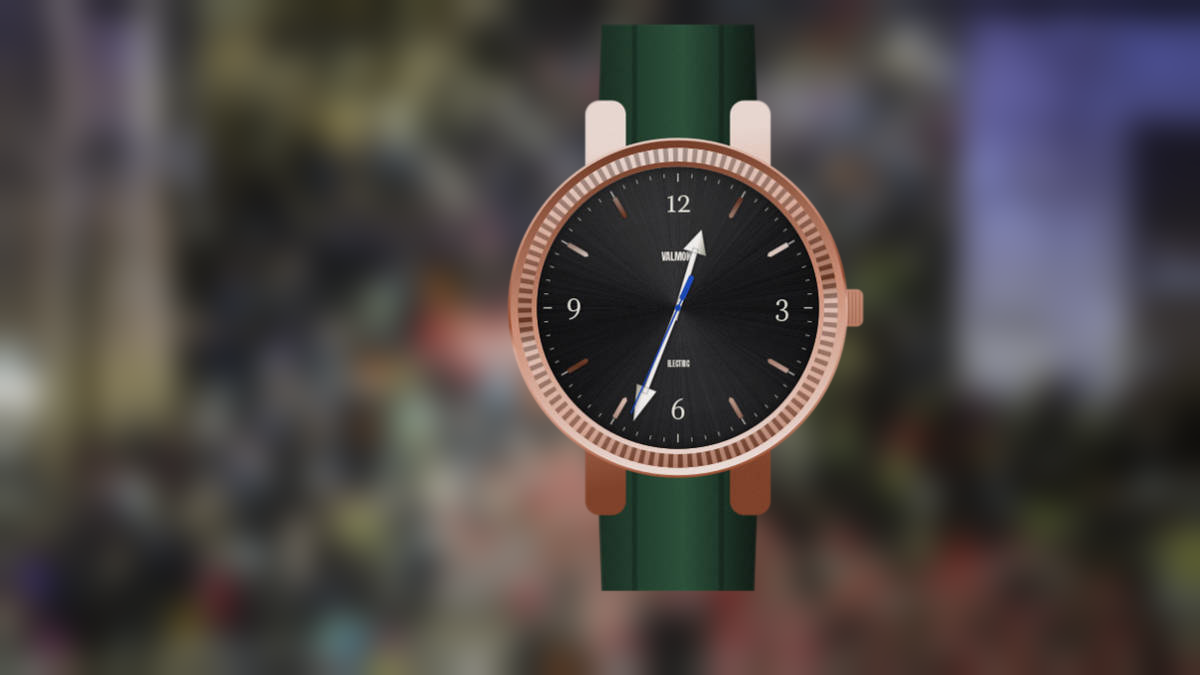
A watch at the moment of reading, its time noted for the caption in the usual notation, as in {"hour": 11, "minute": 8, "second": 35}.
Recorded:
{"hour": 12, "minute": 33, "second": 34}
